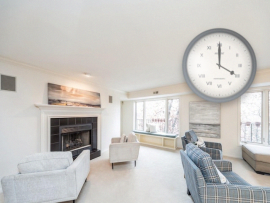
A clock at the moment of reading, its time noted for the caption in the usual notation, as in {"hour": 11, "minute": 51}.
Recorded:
{"hour": 4, "minute": 0}
